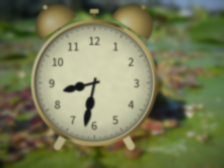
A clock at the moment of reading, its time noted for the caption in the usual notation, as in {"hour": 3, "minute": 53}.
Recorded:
{"hour": 8, "minute": 32}
